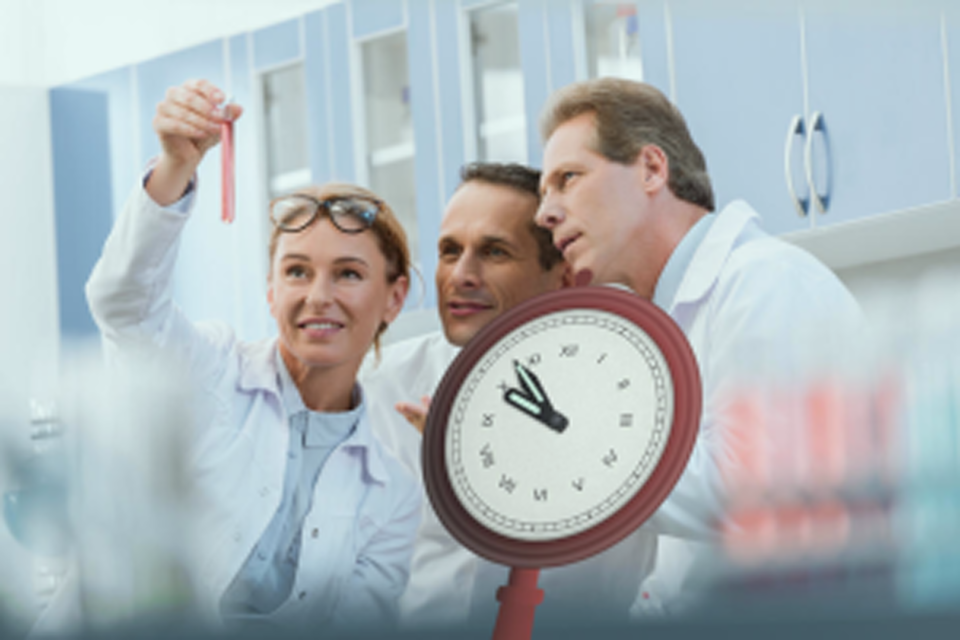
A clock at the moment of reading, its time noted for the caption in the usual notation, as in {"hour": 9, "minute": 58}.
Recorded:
{"hour": 9, "minute": 53}
